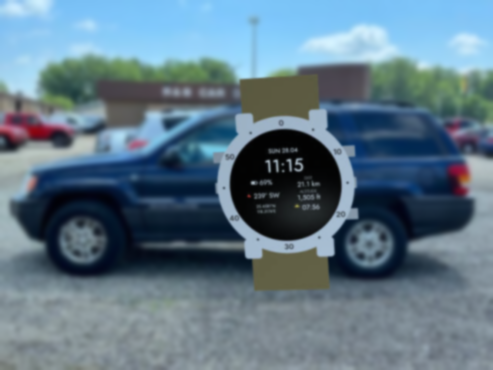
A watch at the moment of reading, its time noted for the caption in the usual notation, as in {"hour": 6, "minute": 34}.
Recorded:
{"hour": 11, "minute": 15}
